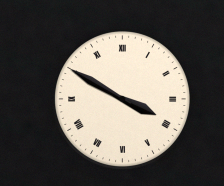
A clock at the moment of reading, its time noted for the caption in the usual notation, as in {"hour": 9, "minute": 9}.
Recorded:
{"hour": 3, "minute": 50}
